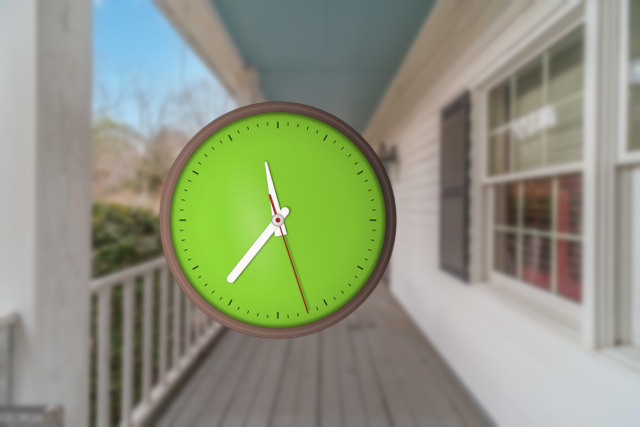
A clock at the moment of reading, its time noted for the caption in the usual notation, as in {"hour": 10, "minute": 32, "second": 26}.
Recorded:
{"hour": 11, "minute": 36, "second": 27}
